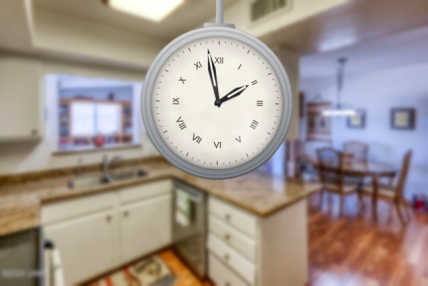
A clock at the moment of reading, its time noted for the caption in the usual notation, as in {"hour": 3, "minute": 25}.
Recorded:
{"hour": 1, "minute": 58}
